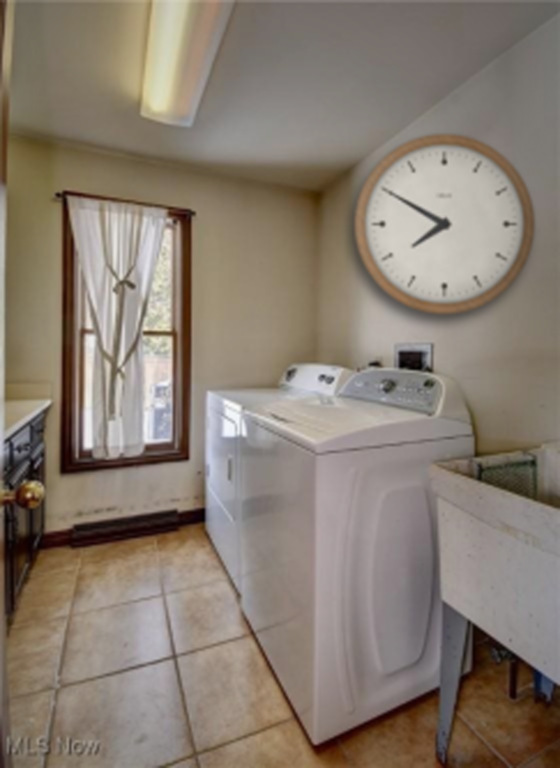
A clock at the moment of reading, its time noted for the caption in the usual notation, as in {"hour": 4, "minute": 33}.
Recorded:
{"hour": 7, "minute": 50}
